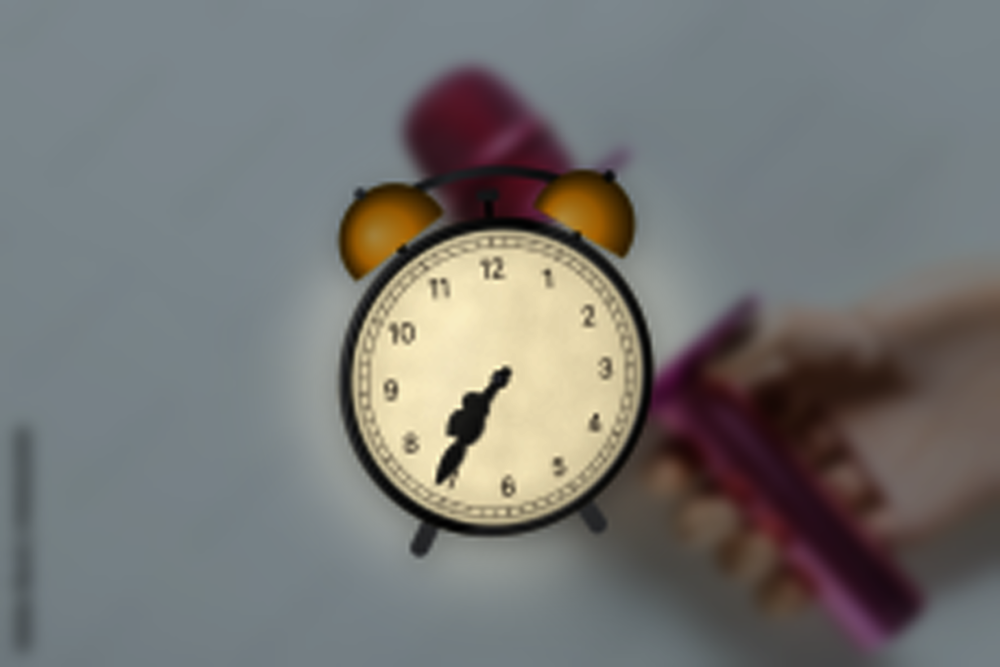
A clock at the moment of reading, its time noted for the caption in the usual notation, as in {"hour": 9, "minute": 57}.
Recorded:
{"hour": 7, "minute": 36}
